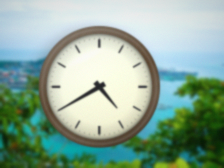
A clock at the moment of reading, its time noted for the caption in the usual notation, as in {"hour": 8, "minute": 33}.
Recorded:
{"hour": 4, "minute": 40}
